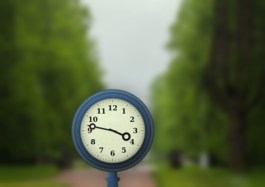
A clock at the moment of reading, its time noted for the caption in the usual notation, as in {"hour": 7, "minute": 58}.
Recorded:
{"hour": 3, "minute": 47}
